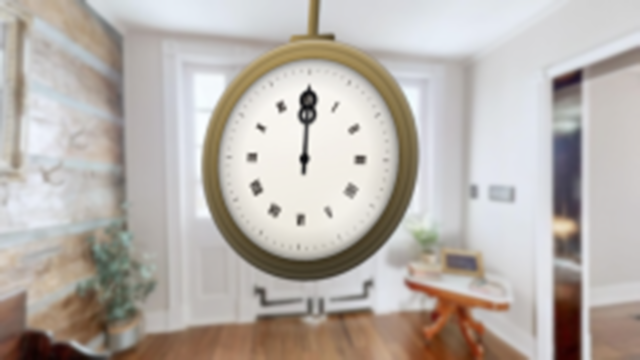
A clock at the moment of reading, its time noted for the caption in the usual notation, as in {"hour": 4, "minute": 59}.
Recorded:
{"hour": 12, "minute": 0}
